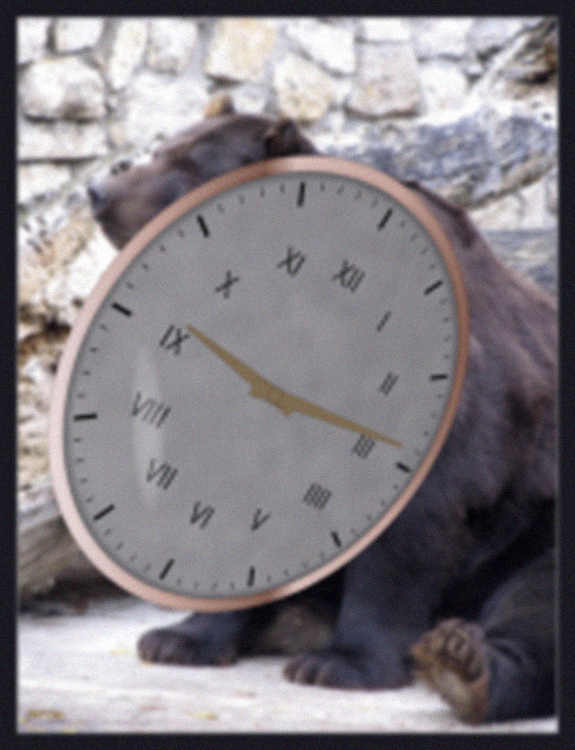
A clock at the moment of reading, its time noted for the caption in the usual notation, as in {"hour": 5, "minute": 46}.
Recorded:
{"hour": 9, "minute": 14}
